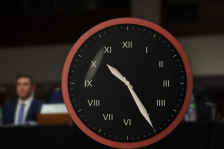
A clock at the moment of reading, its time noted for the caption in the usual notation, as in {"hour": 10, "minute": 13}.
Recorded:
{"hour": 10, "minute": 25}
